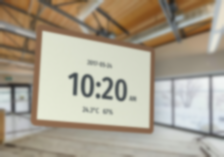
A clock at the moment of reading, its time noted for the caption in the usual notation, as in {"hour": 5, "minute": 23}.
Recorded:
{"hour": 10, "minute": 20}
